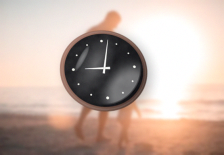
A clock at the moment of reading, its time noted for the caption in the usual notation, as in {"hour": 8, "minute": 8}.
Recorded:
{"hour": 9, "minute": 2}
